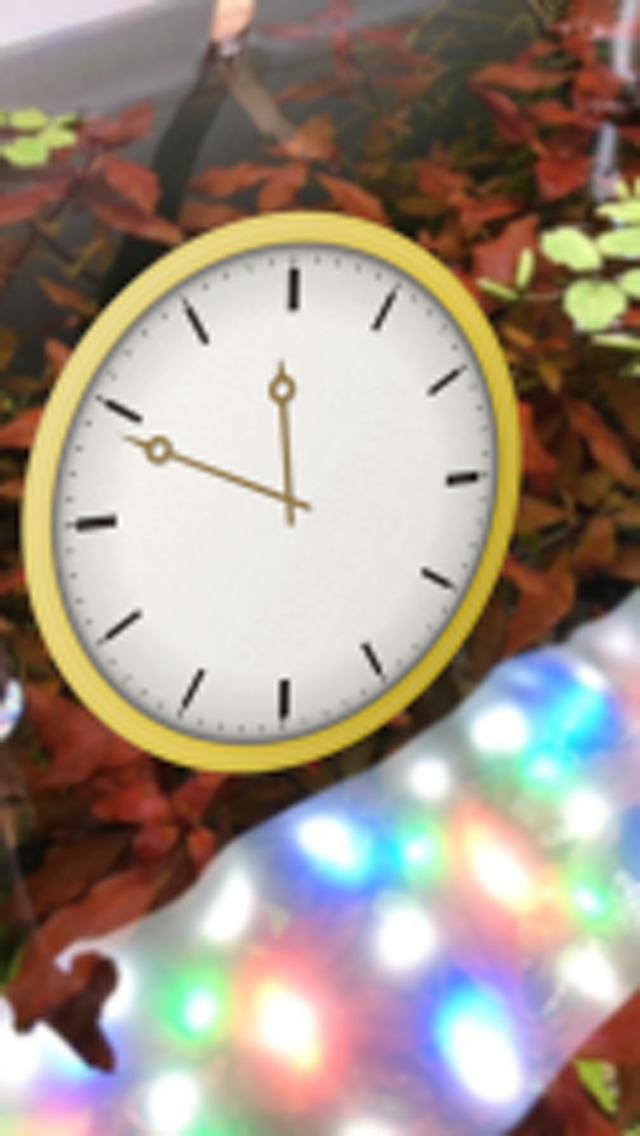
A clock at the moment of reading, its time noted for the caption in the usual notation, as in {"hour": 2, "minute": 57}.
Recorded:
{"hour": 11, "minute": 49}
